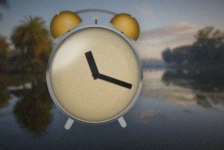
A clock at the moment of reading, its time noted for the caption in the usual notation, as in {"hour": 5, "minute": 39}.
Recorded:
{"hour": 11, "minute": 18}
